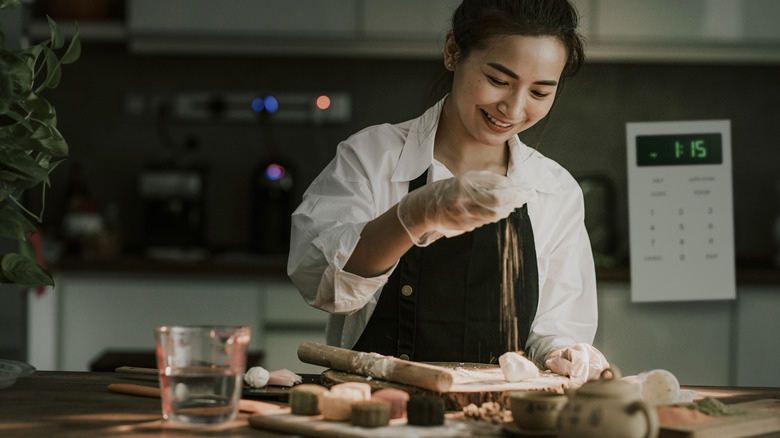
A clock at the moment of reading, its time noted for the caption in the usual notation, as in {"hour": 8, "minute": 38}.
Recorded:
{"hour": 1, "minute": 15}
